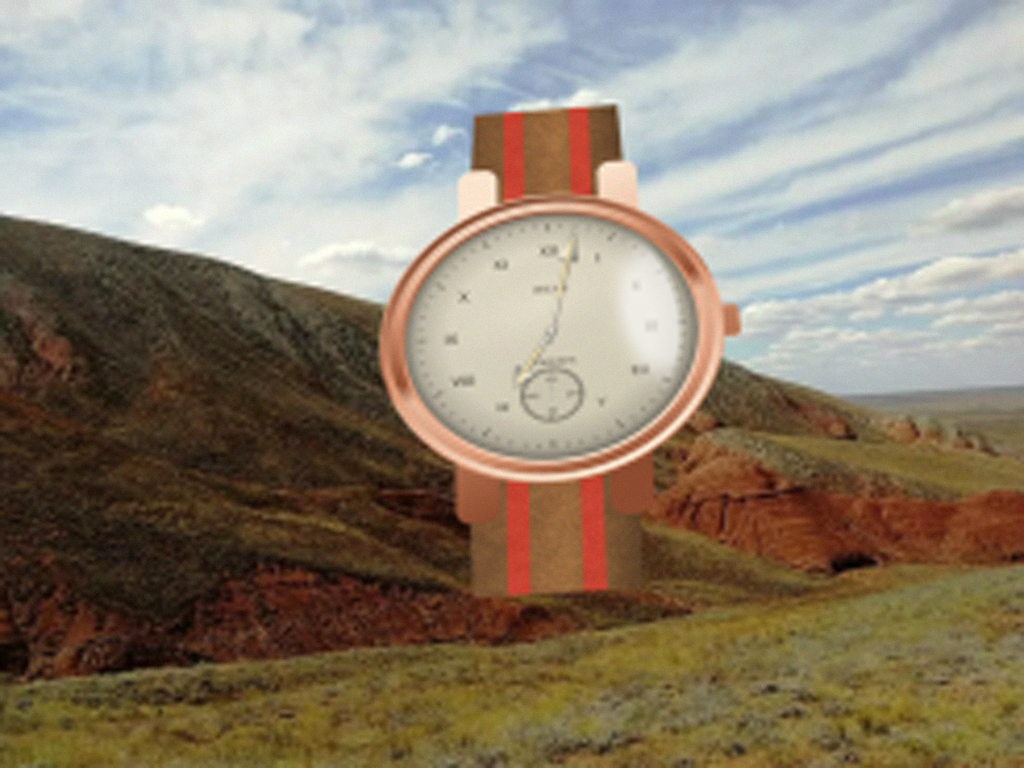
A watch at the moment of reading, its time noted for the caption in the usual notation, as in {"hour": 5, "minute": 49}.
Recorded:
{"hour": 7, "minute": 2}
